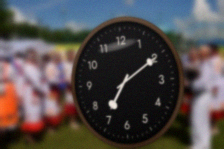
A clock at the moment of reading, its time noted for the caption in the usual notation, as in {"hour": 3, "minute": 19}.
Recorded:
{"hour": 7, "minute": 10}
